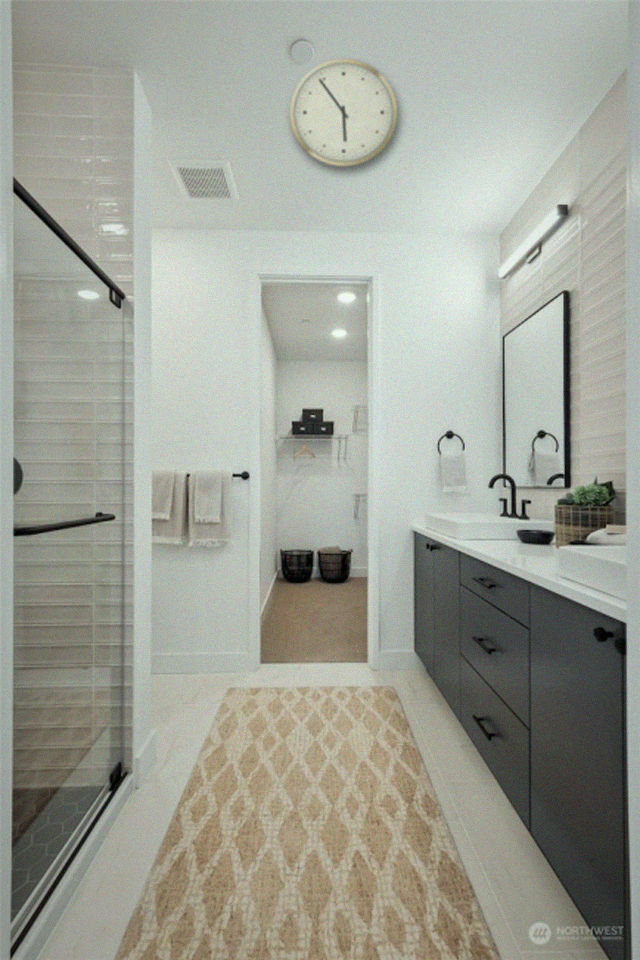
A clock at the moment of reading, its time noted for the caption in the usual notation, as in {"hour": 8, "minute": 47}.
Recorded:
{"hour": 5, "minute": 54}
